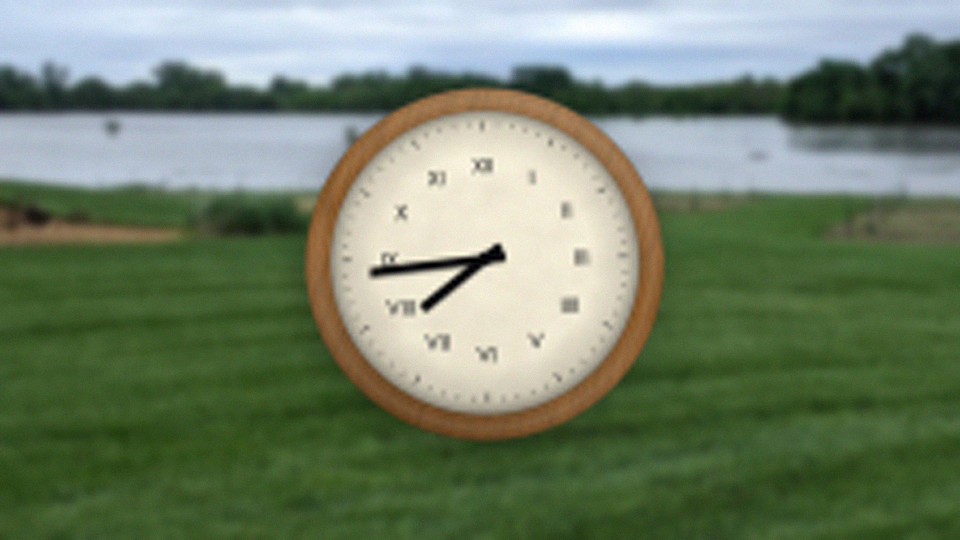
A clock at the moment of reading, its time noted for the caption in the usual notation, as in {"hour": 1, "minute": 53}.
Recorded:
{"hour": 7, "minute": 44}
